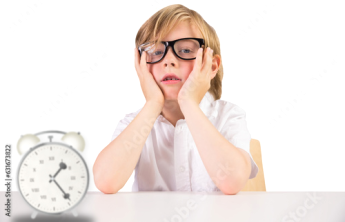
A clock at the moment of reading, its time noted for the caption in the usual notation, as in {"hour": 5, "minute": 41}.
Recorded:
{"hour": 1, "minute": 24}
